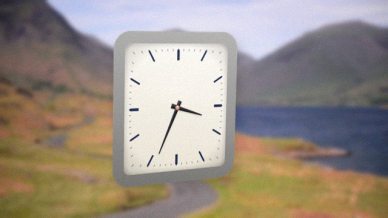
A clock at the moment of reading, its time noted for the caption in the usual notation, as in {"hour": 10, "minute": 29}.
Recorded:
{"hour": 3, "minute": 34}
